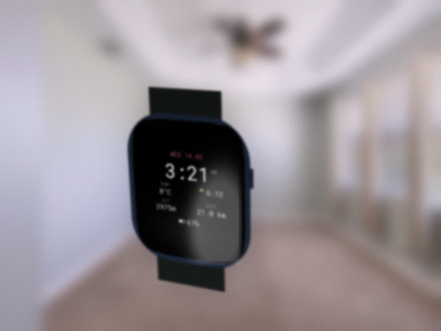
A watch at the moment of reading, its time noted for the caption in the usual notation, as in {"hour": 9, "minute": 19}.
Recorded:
{"hour": 3, "minute": 21}
